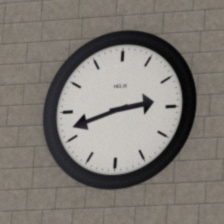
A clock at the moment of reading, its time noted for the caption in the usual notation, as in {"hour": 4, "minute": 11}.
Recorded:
{"hour": 2, "minute": 42}
